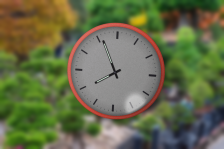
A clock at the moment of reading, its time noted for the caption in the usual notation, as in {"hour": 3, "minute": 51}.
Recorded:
{"hour": 7, "minute": 56}
